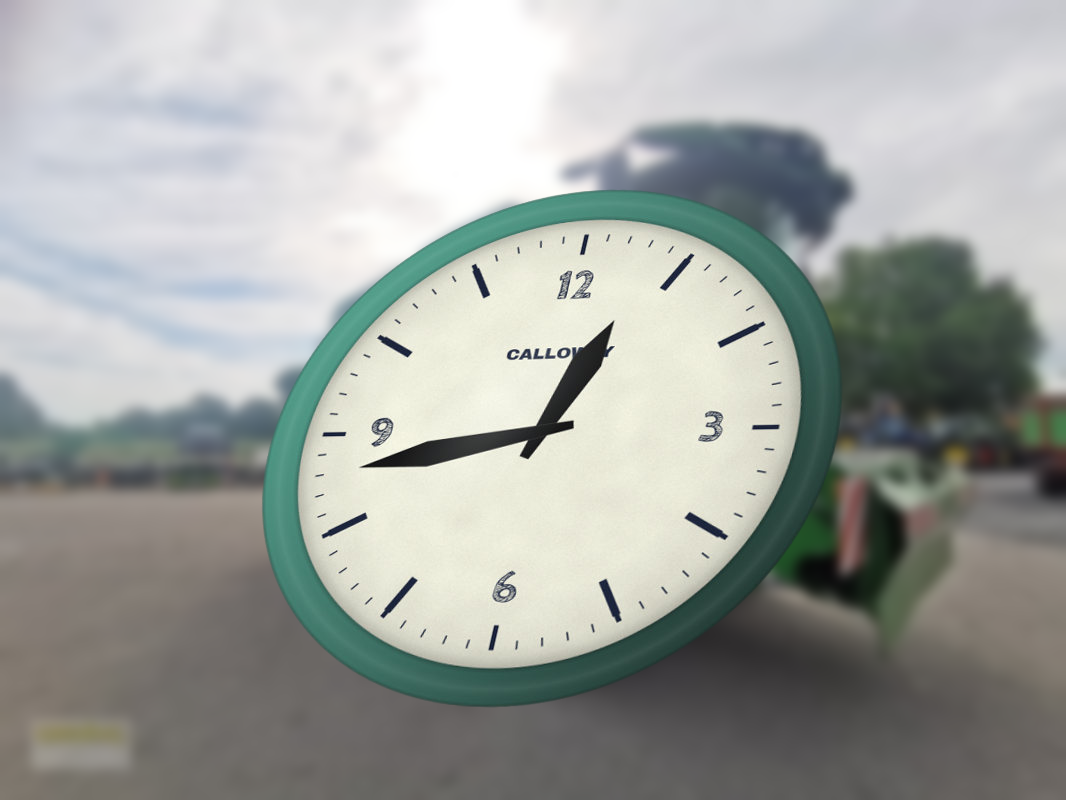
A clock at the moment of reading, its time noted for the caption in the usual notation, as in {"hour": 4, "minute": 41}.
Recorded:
{"hour": 12, "minute": 43}
